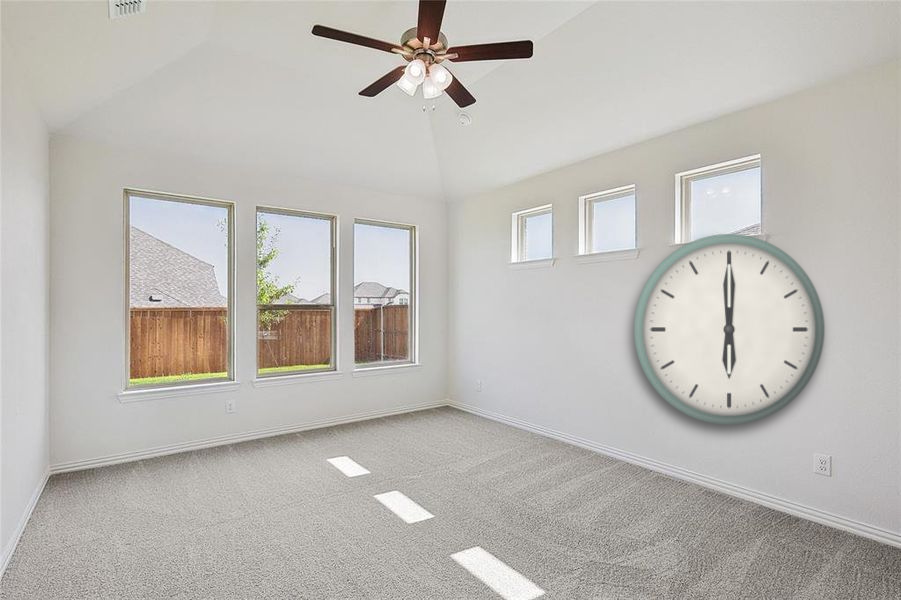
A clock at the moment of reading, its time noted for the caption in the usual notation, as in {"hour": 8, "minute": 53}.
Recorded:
{"hour": 6, "minute": 0}
